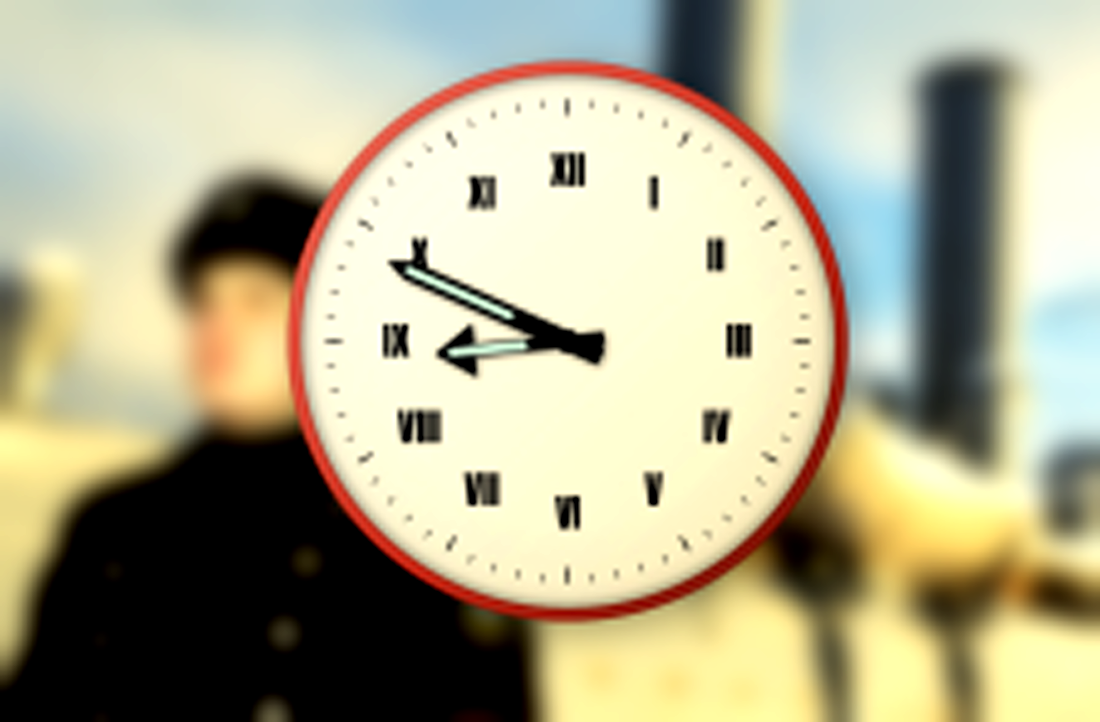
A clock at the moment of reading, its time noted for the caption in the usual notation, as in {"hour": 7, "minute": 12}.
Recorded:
{"hour": 8, "minute": 49}
